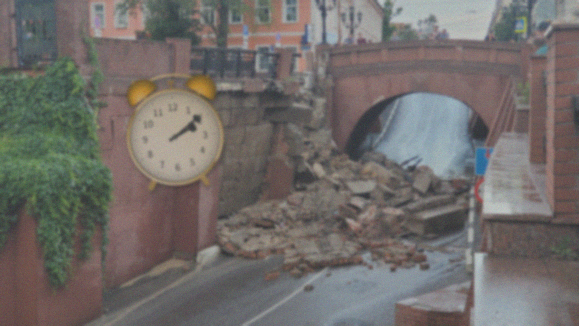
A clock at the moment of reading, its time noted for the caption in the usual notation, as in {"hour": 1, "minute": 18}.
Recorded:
{"hour": 2, "minute": 9}
